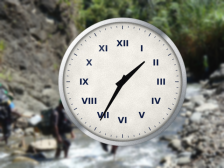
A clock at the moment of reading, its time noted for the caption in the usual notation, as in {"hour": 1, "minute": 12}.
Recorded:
{"hour": 1, "minute": 35}
